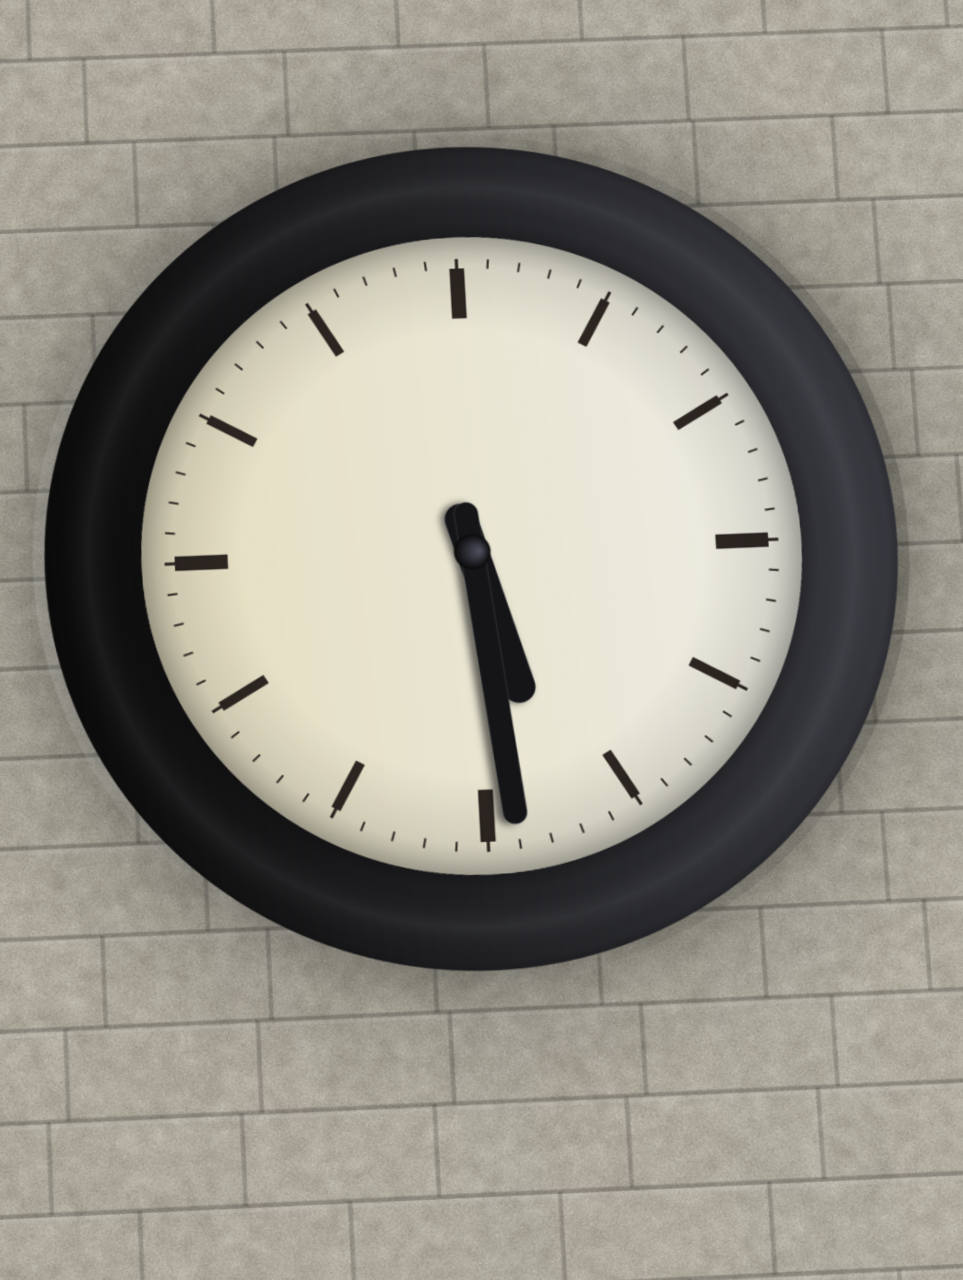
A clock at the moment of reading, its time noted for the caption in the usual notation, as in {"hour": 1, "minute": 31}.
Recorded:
{"hour": 5, "minute": 29}
